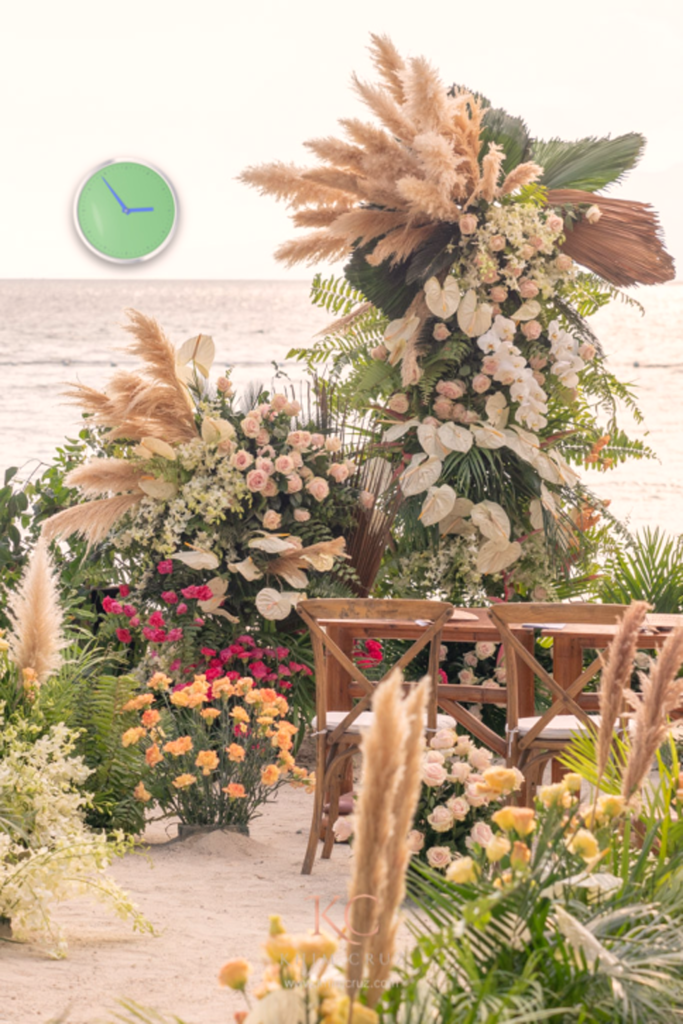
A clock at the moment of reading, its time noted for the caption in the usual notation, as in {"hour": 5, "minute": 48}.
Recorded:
{"hour": 2, "minute": 54}
